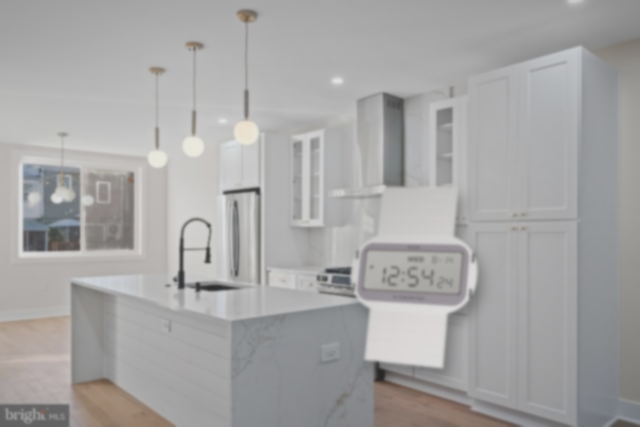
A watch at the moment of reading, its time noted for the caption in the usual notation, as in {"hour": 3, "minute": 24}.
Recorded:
{"hour": 12, "minute": 54}
